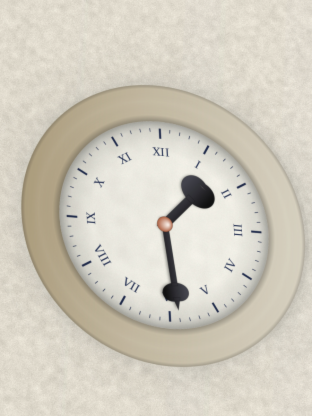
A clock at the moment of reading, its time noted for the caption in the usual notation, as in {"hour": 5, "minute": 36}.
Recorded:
{"hour": 1, "minute": 29}
